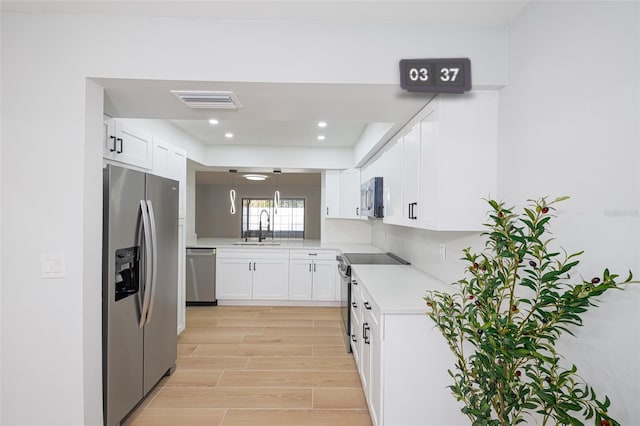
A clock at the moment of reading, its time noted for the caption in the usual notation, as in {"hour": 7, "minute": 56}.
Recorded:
{"hour": 3, "minute": 37}
